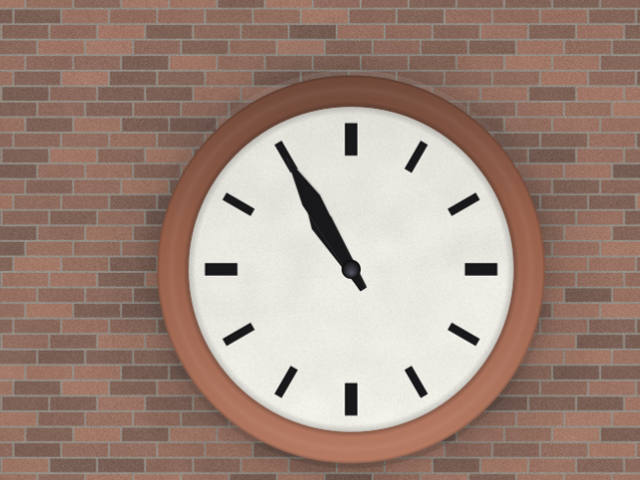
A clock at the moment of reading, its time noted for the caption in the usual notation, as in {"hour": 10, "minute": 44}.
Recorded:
{"hour": 10, "minute": 55}
